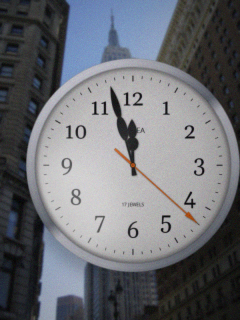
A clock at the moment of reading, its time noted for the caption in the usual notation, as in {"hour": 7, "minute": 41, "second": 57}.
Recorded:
{"hour": 11, "minute": 57, "second": 22}
